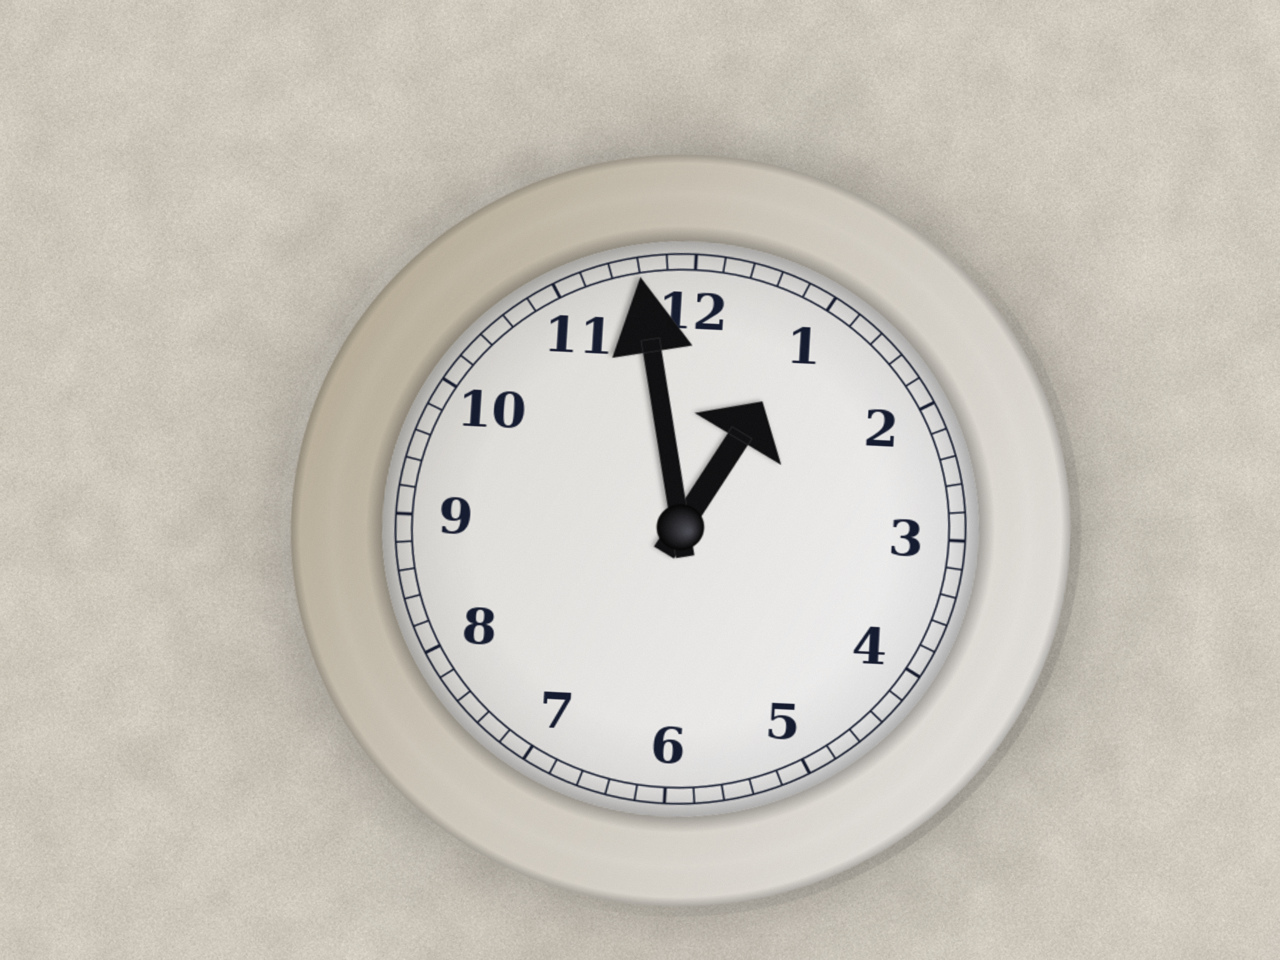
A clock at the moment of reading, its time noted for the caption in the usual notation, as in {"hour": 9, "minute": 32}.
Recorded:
{"hour": 12, "minute": 58}
